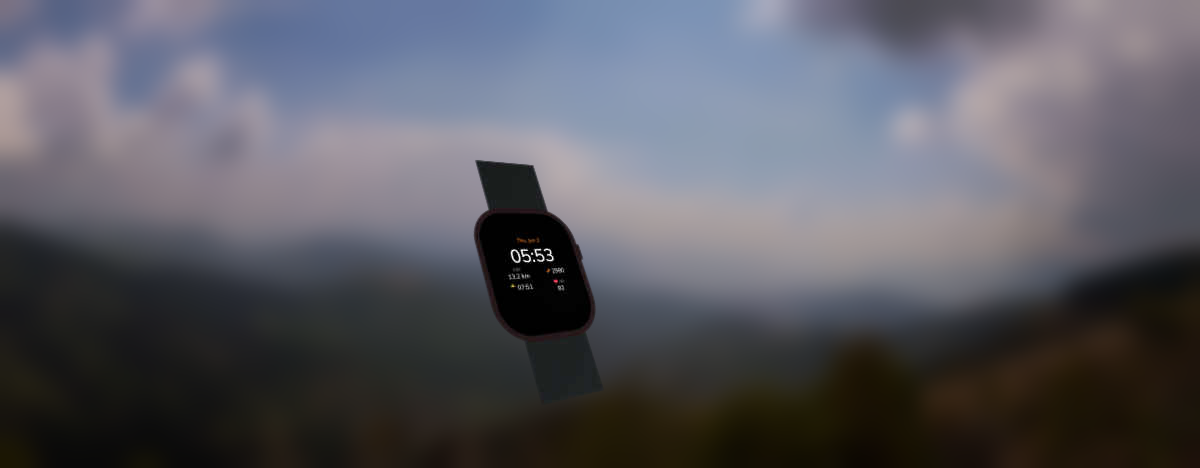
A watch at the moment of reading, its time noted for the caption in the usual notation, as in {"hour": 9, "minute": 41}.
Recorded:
{"hour": 5, "minute": 53}
